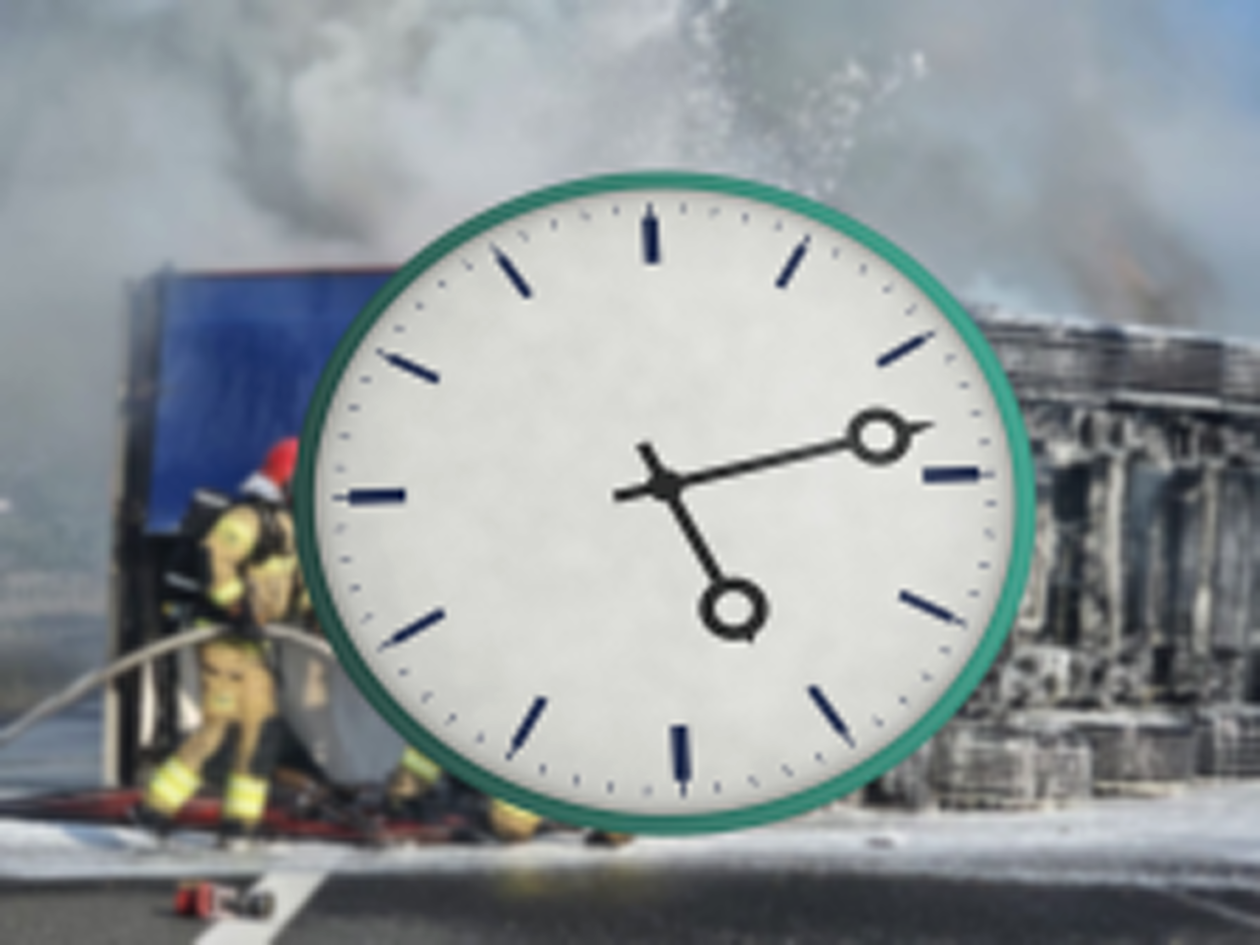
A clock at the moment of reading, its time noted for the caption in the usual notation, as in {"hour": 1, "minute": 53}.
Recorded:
{"hour": 5, "minute": 13}
